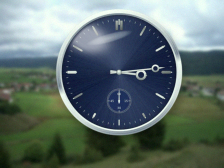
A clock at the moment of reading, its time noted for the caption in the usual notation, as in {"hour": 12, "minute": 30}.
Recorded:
{"hour": 3, "minute": 14}
